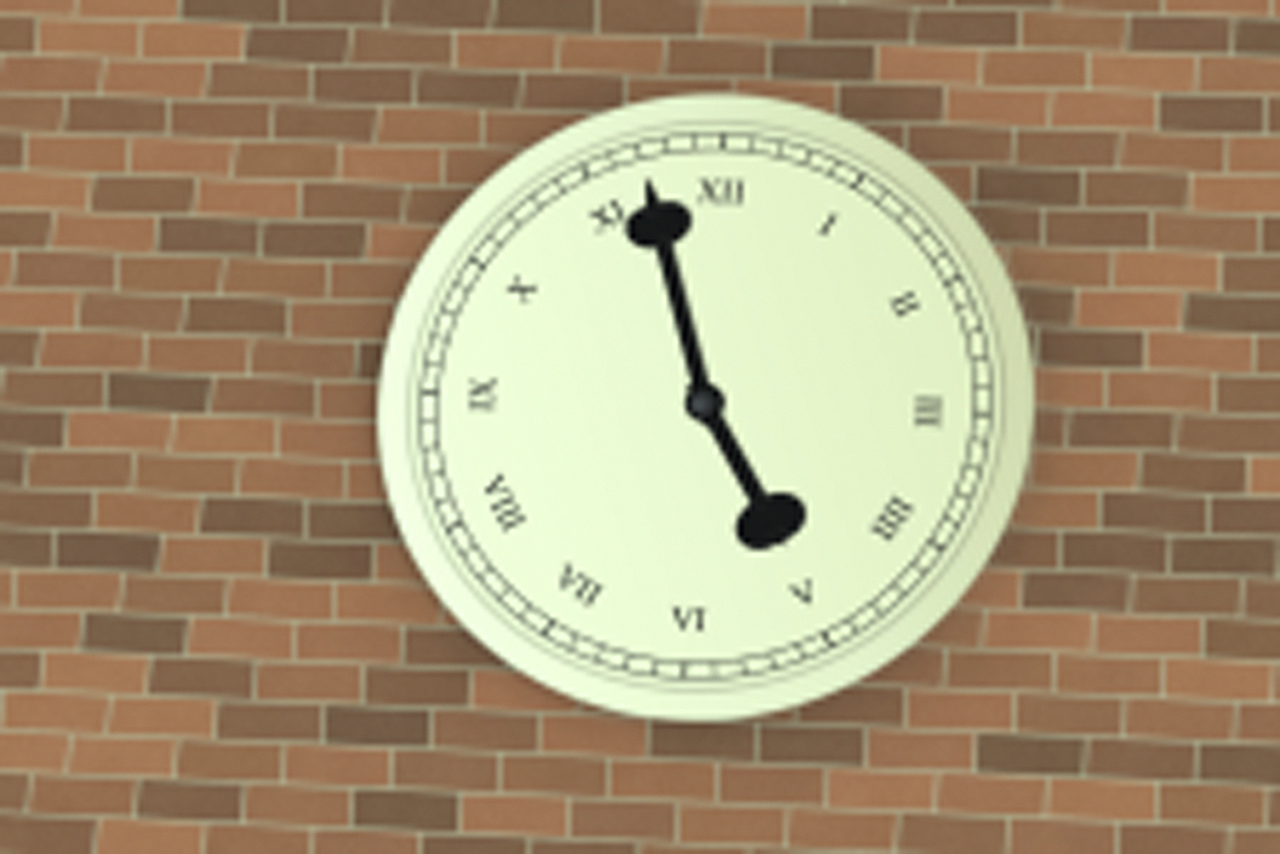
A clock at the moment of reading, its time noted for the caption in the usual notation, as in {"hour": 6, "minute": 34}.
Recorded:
{"hour": 4, "minute": 57}
